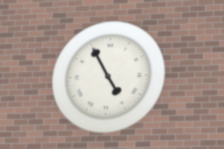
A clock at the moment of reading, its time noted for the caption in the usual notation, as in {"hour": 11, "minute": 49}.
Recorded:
{"hour": 4, "minute": 55}
